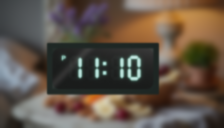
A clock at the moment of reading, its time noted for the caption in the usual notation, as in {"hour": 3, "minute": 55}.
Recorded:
{"hour": 11, "minute": 10}
